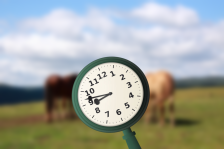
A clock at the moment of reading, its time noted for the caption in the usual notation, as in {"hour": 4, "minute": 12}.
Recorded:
{"hour": 8, "minute": 47}
